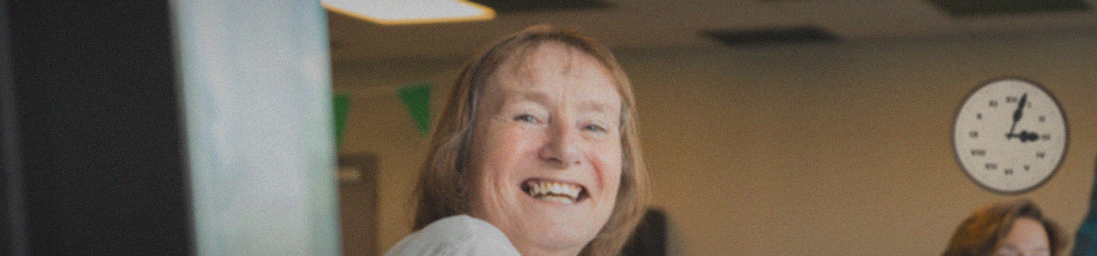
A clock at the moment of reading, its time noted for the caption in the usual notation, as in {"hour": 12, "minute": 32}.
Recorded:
{"hour": 3, "minute": 3}
